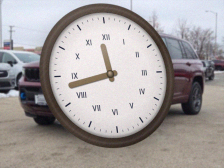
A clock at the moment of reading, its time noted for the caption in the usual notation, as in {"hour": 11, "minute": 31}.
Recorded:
{"hour": 11, "minute": 43}
